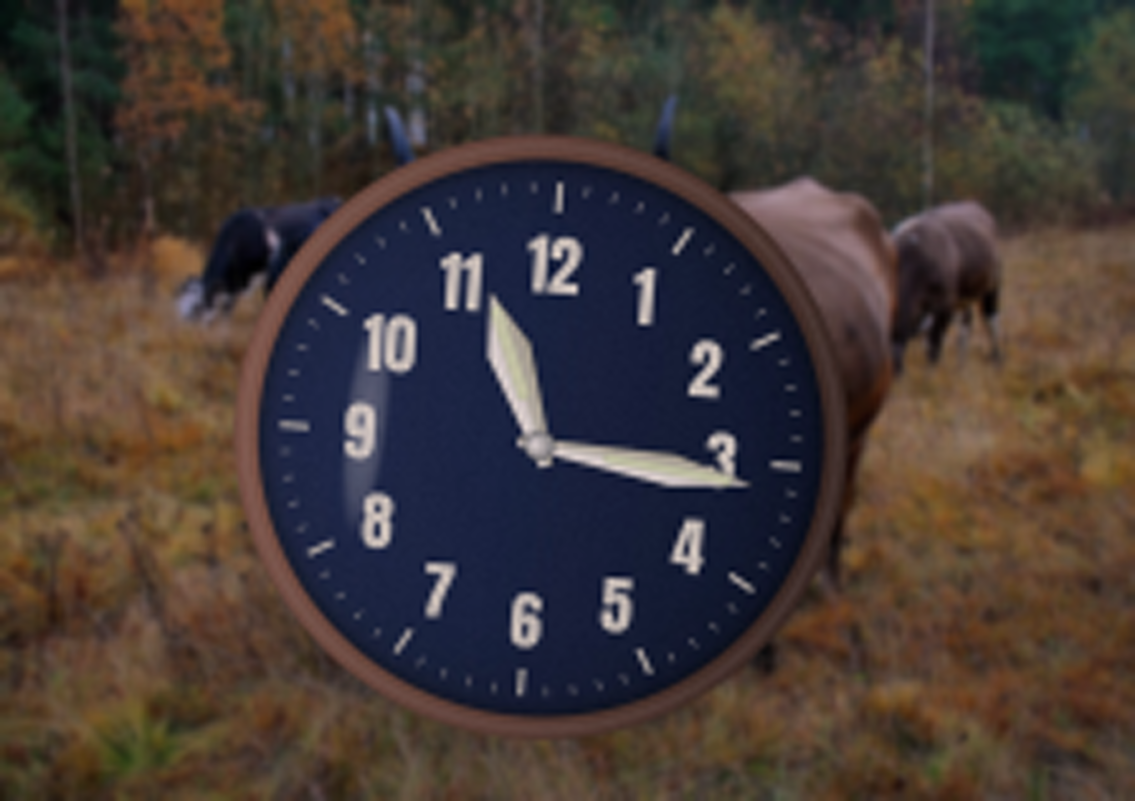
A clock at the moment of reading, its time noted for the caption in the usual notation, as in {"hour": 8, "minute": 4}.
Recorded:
{"hour": 11, "minute": 16}
